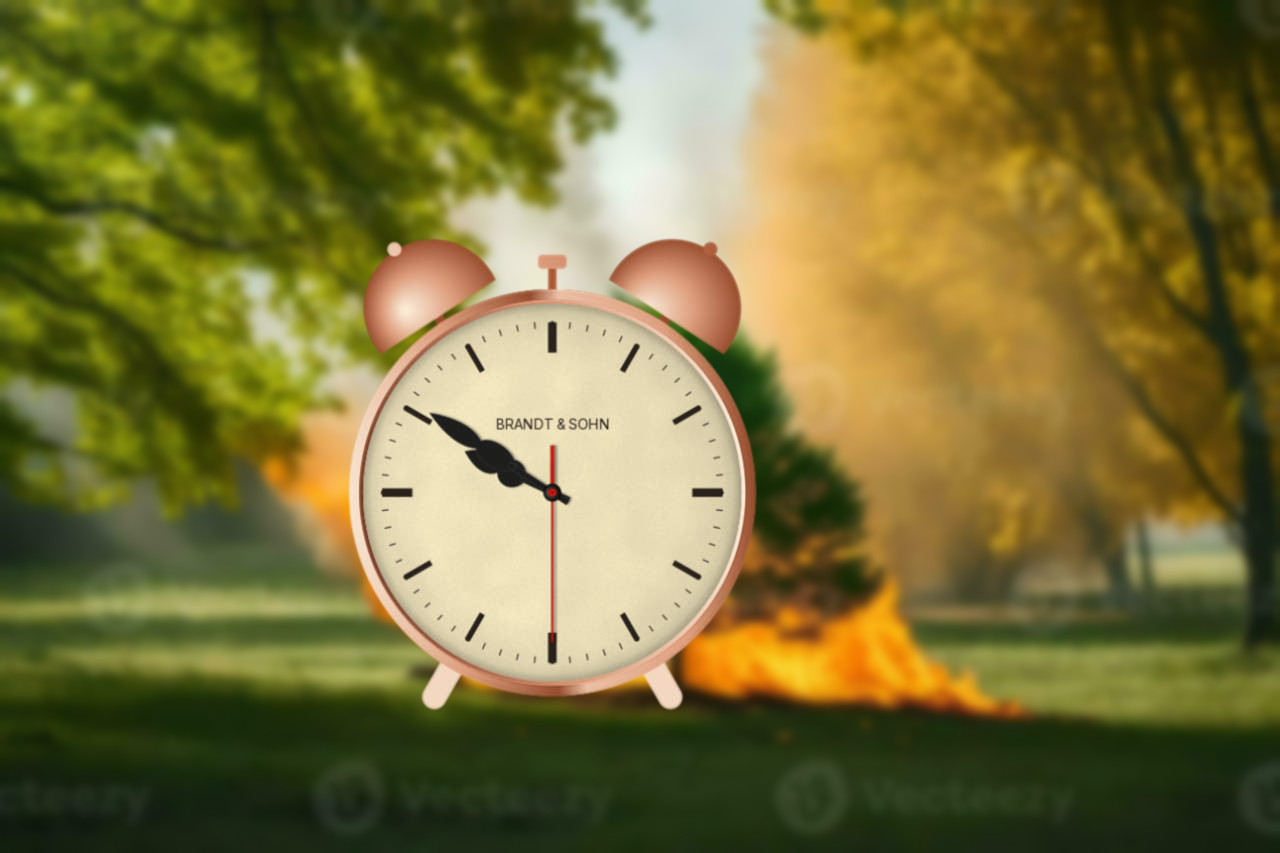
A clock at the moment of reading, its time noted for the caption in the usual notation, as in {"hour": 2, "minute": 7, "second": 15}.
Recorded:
{"hour": 9, "minute": 50, "second": 30}
